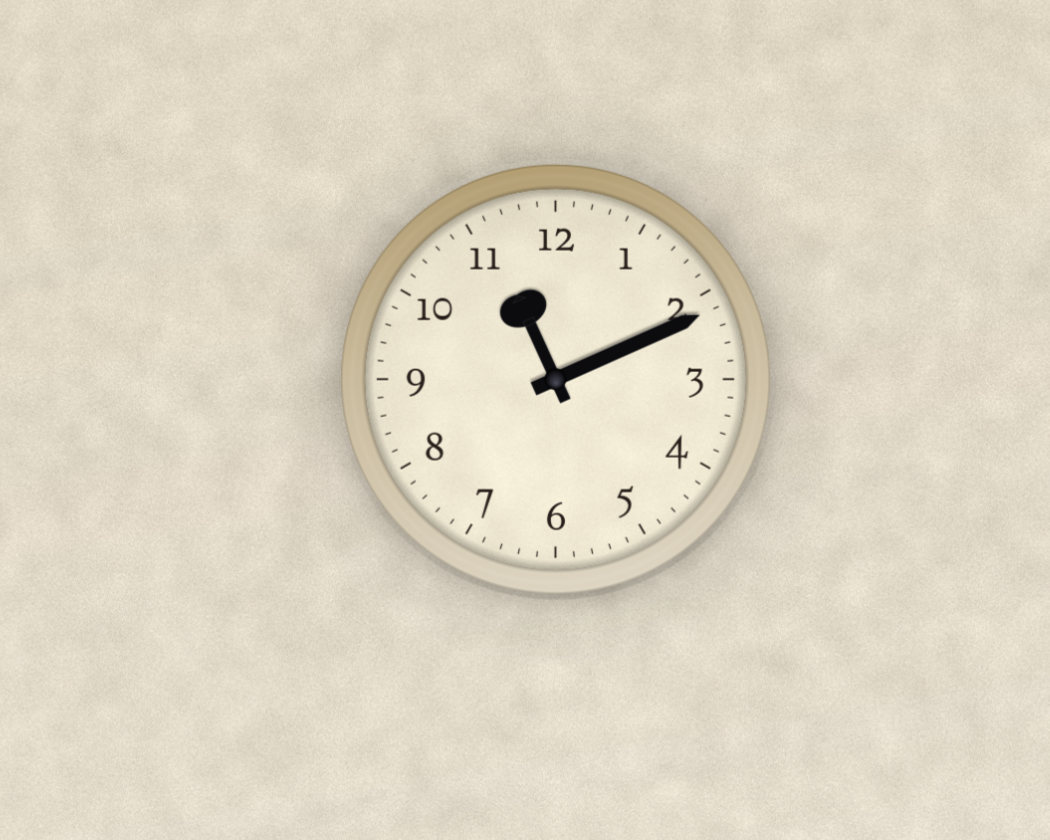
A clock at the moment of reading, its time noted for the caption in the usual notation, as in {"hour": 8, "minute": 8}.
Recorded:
{"hour": 11, "minute": 11}
